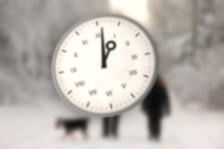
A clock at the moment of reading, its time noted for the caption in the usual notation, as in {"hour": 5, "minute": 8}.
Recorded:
{"hour": 1, "minute": 1}
